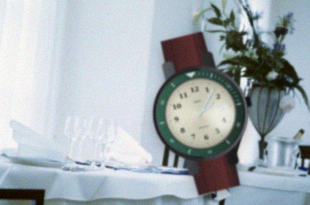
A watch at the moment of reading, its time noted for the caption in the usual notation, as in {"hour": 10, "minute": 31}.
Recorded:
{"hour": 2, "minute": 7}
